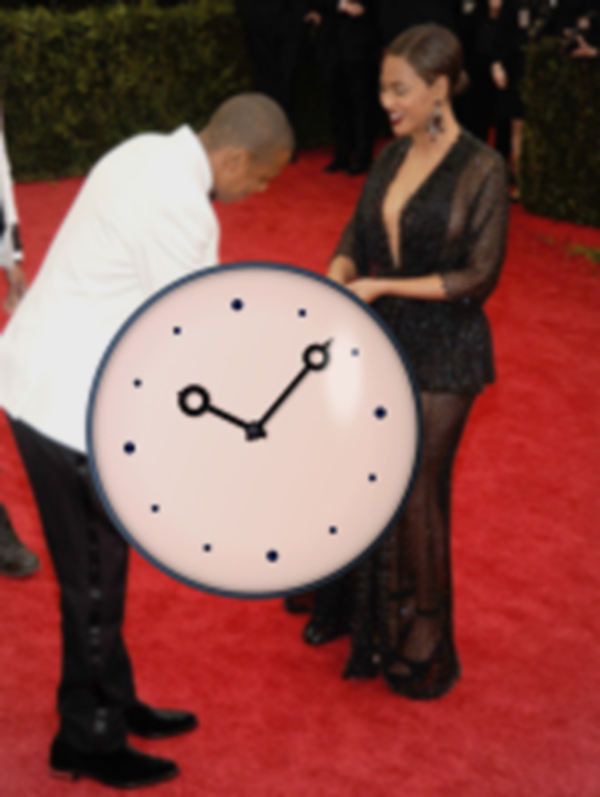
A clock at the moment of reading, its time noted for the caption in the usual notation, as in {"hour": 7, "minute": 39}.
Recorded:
{"hour": 10, "minute": 8}
